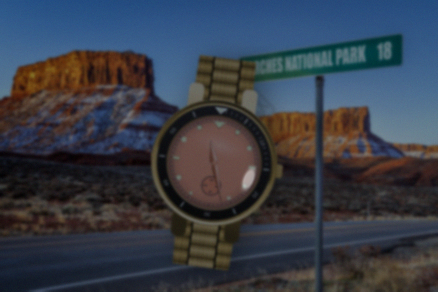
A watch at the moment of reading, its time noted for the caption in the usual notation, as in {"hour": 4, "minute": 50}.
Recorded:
{"hour": 11, "minute": 27}
